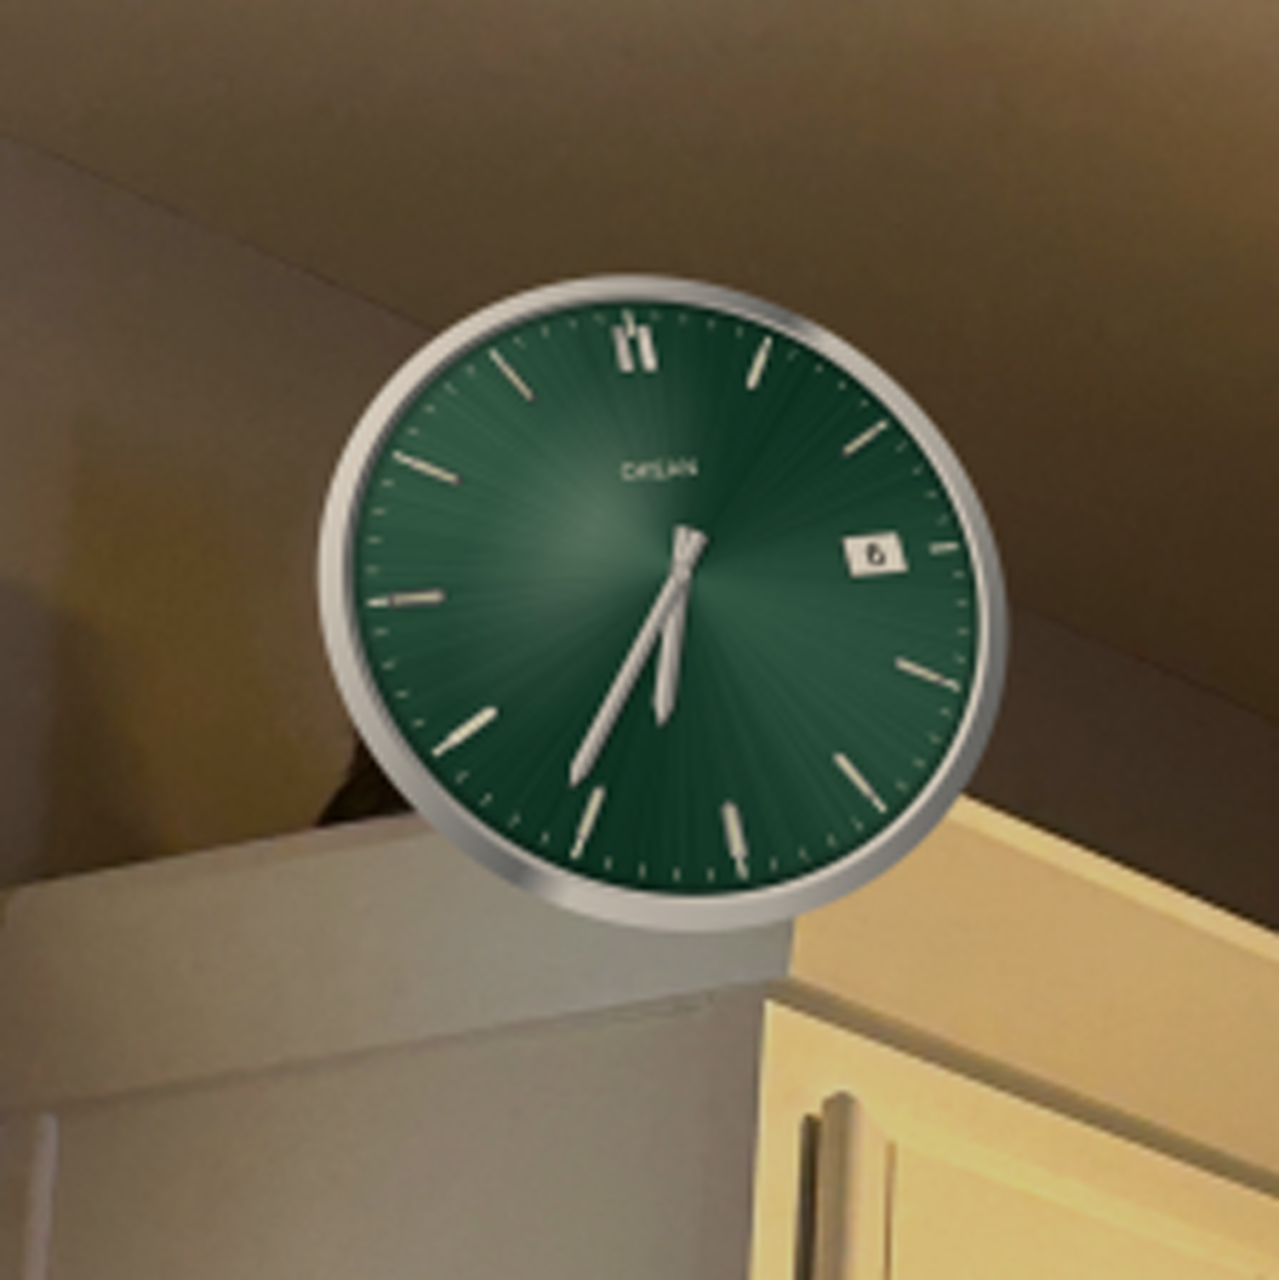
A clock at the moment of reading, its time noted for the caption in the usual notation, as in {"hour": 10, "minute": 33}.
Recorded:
{"hour": 6, "minute": 36}
